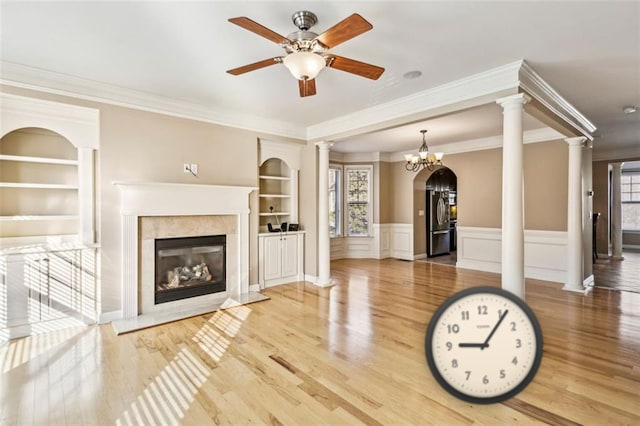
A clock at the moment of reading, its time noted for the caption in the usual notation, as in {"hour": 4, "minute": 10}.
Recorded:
{"hour": 9, "minute": 6}
